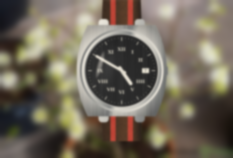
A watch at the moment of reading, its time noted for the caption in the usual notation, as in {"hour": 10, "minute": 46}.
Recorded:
{"hour": 4, "minute": 50}
